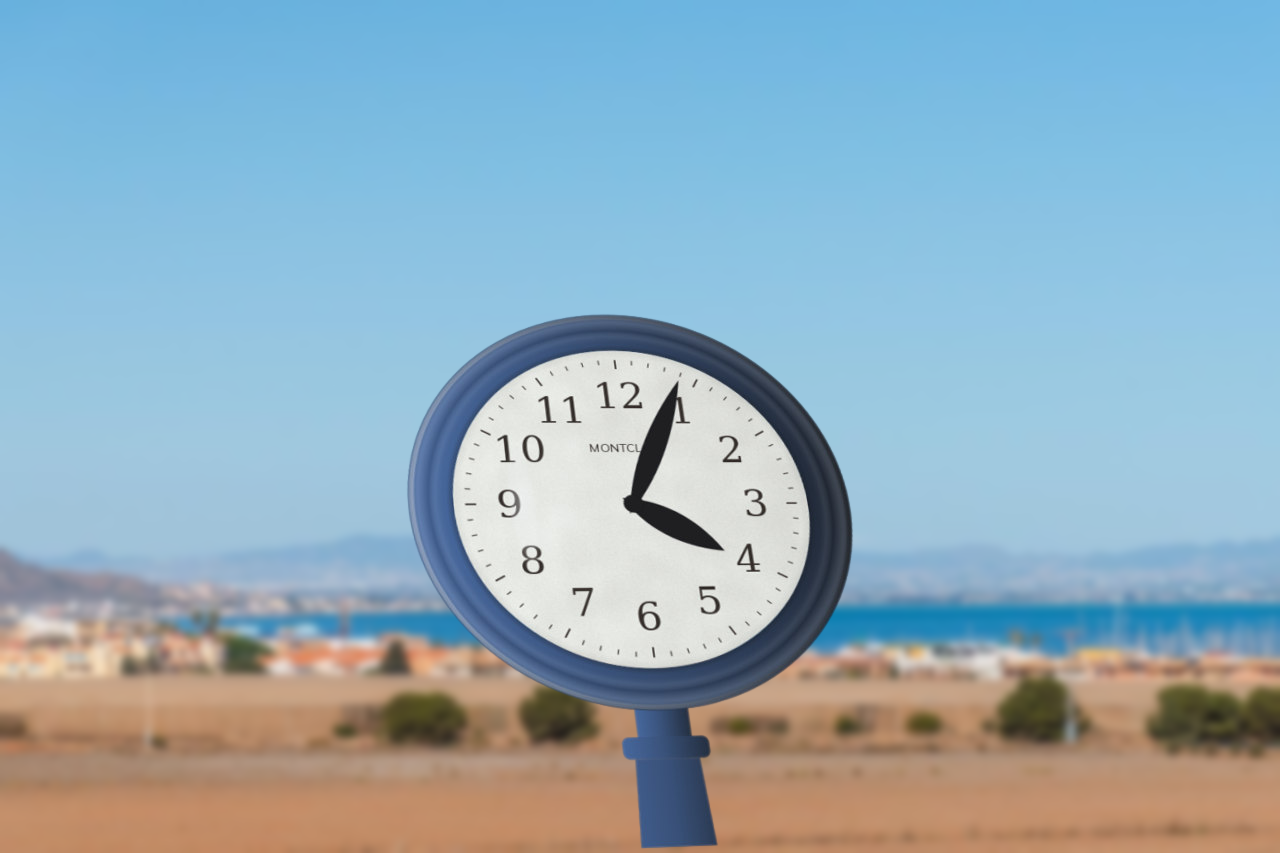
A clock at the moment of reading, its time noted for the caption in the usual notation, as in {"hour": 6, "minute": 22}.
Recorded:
{"hour": 4, "minute": 4}
